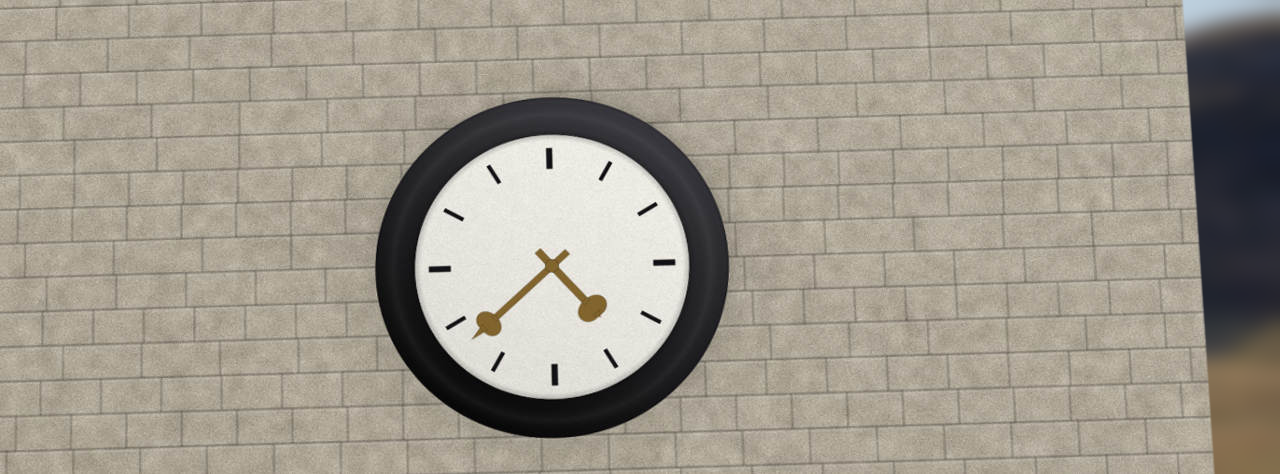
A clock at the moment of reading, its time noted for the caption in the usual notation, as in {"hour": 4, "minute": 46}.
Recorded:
{"hour": 4, "minute": 38}
